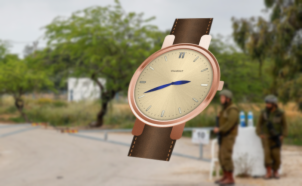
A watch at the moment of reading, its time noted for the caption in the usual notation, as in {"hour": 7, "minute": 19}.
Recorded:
{"hour": 2, "minute": 41}
